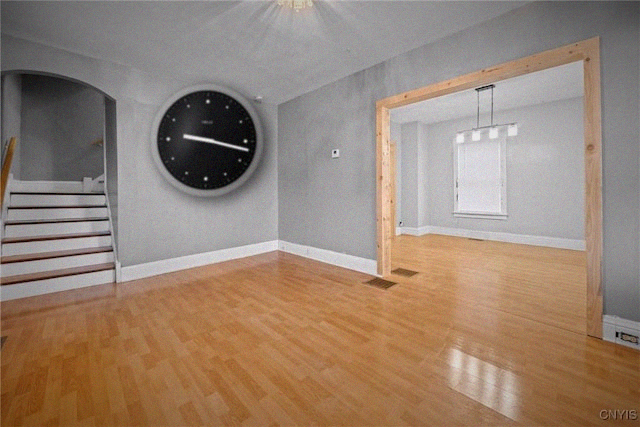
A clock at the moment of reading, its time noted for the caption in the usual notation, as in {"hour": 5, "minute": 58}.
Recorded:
{"hour": 9, "minute": 17}
